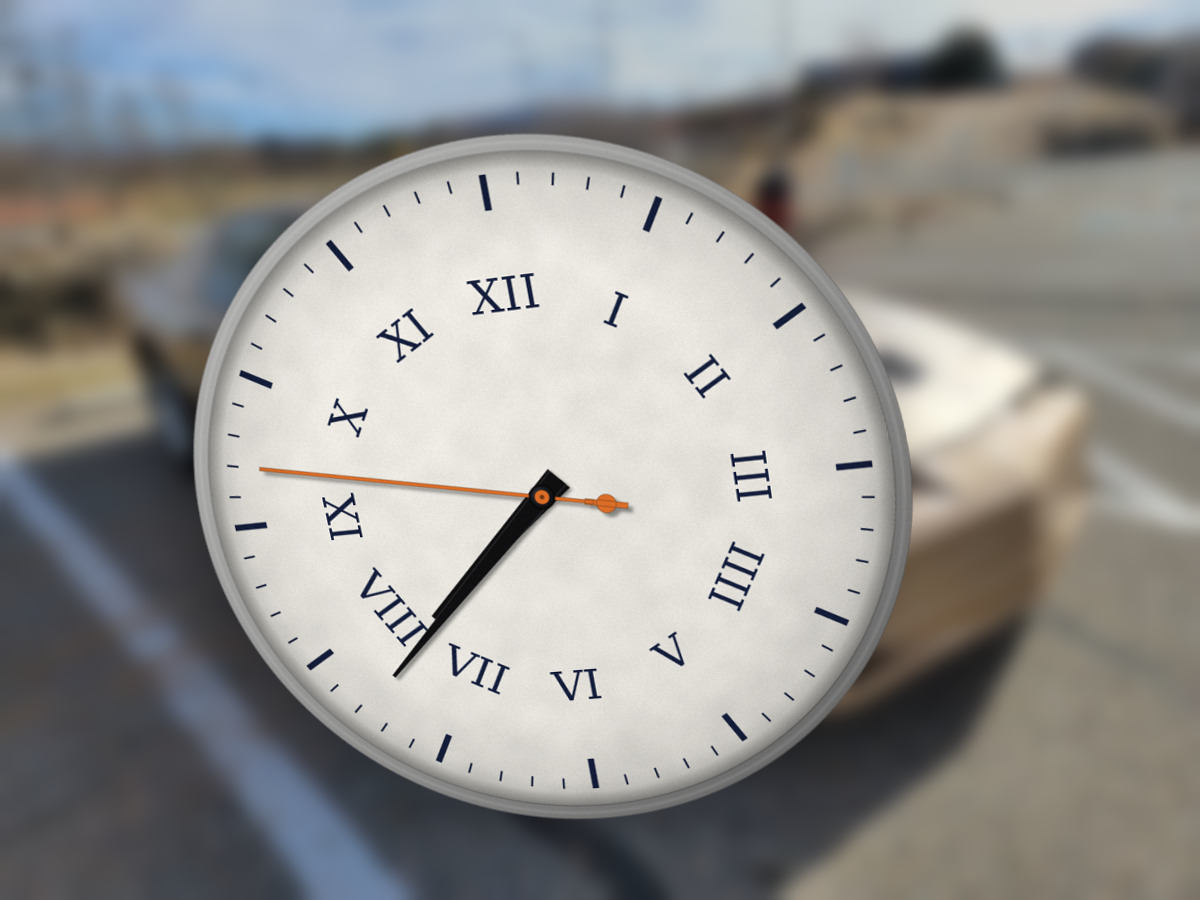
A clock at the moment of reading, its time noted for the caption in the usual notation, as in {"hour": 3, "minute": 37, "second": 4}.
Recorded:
{"hour": 7, "minute": 37, "second": 47}
